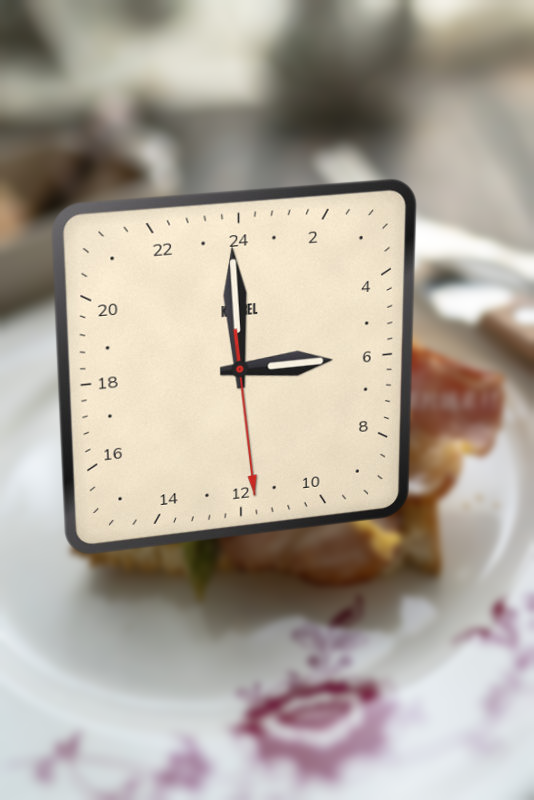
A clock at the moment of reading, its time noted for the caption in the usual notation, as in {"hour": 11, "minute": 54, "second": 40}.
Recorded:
{"hour": 5, "minute": 59, "second": 29}
